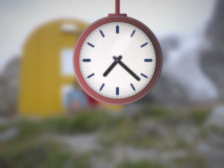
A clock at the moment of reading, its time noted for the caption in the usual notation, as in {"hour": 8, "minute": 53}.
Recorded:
{"hour": 7, "minute": 22}
